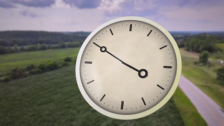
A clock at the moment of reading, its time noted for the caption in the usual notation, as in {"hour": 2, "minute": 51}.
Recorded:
{"hour": 3, "minute": 50}
